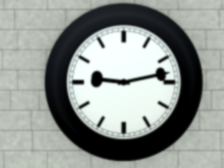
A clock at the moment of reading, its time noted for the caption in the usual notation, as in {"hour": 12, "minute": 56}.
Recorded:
{"hour": 9, "minute": 13}
